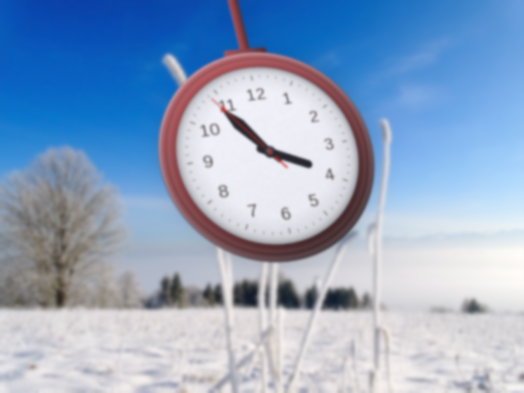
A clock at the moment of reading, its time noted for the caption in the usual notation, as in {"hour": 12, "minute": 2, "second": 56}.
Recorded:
{"hour": 3, "minute": 53, "second": 54}
